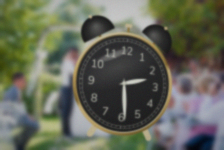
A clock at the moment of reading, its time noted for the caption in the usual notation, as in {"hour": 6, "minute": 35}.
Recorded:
{"hour": 2, "minute": 29}
